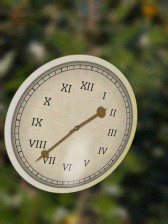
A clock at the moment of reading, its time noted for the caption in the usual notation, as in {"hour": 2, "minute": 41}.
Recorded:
{"hour": 1, "minute": 37}
